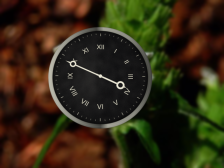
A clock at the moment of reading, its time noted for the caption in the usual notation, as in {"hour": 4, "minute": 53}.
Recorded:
{"hour": 3, "minute": 49}
